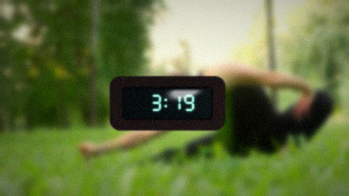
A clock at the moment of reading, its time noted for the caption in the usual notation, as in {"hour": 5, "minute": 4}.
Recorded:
{"hour": 3, "minute": 19}
